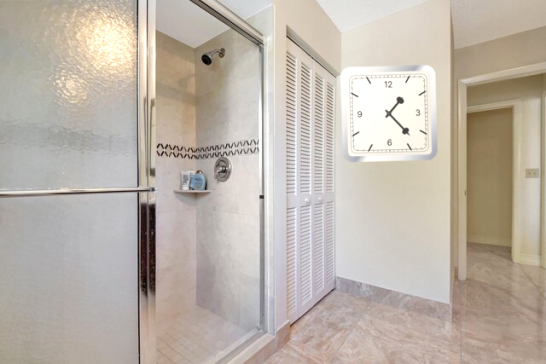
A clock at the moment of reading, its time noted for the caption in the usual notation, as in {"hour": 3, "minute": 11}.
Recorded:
{"hour": 1, "minute": 23}
